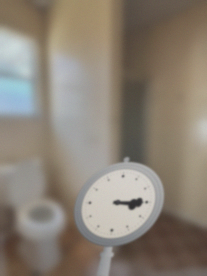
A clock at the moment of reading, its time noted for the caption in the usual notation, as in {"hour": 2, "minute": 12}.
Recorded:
{"hour": 3, "minute": 15}
